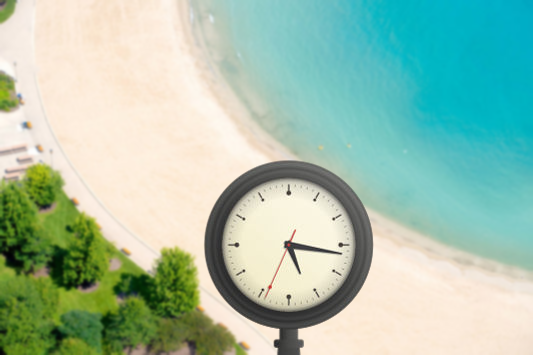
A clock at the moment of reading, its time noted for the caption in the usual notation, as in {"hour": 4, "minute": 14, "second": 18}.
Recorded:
{"hour": 5, "minute": 16, "second": 34}
